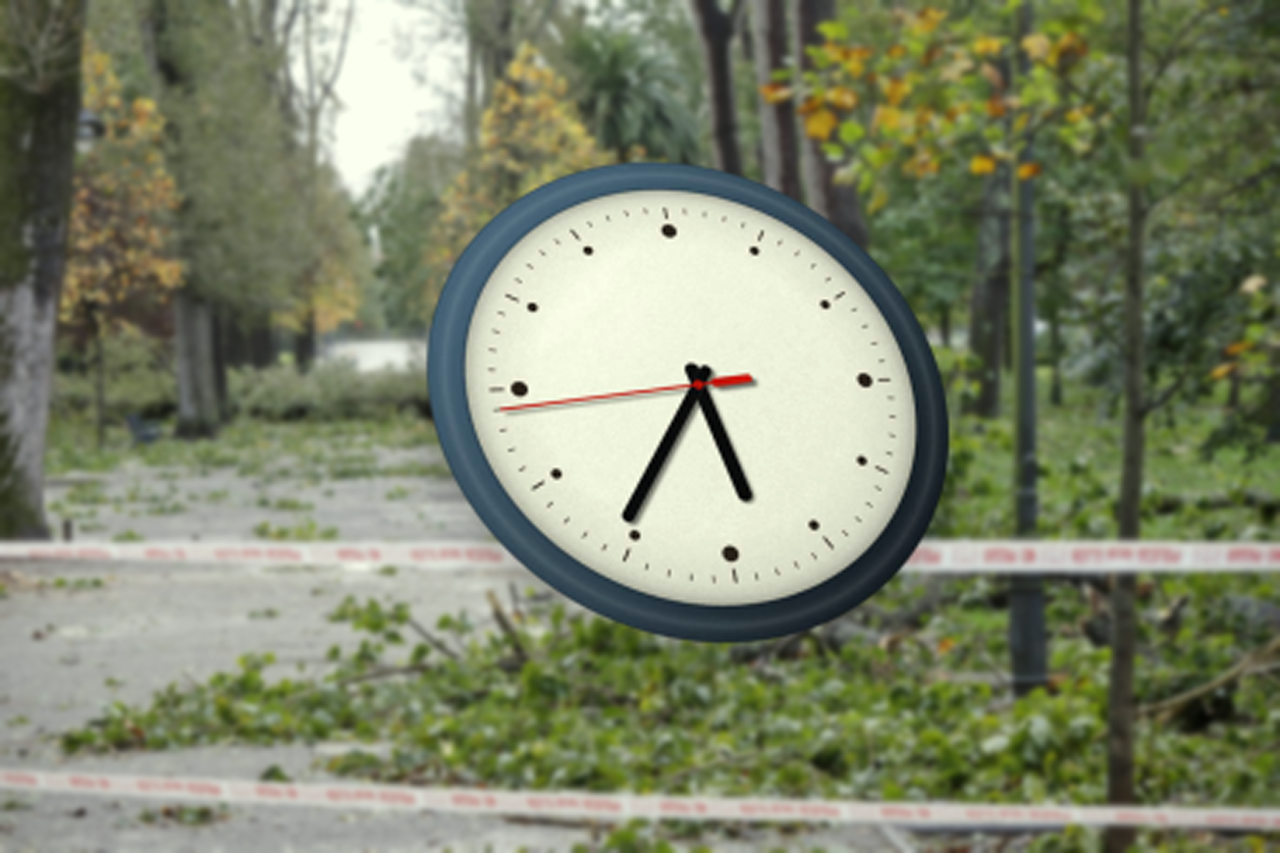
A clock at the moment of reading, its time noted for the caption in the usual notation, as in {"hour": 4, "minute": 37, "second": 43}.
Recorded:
{"hour": 5, "minute": 35, "second": 44}
